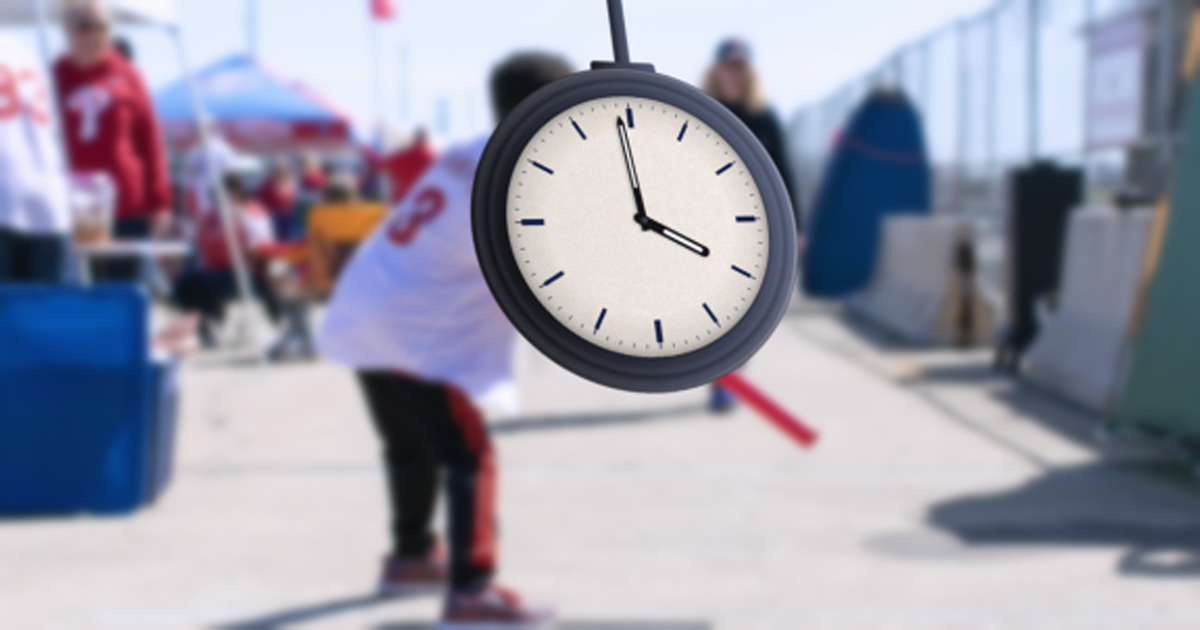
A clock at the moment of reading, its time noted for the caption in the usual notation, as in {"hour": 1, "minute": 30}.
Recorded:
{"hour": 3, "minute": 59}
